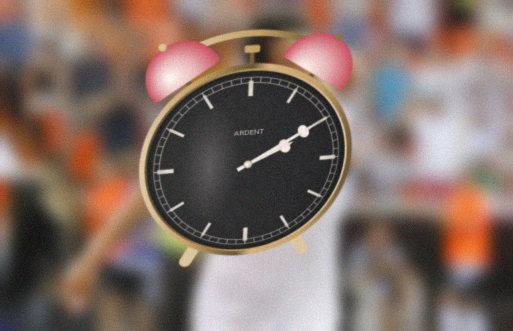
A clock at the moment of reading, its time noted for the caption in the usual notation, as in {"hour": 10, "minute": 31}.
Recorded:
{"hour": 2, "minute": 10}
